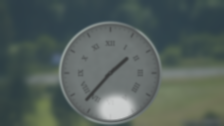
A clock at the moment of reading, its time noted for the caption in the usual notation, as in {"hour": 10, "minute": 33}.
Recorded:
{"hour": 1, "minute": 37}
